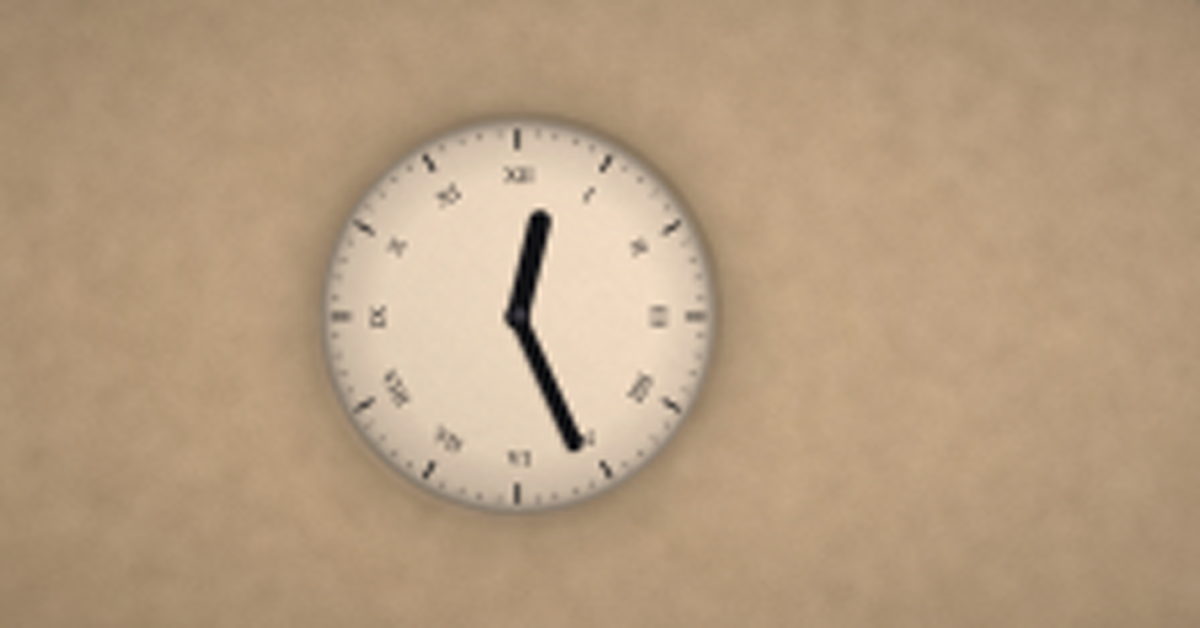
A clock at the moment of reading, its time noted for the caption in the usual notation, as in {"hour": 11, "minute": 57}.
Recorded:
{"hour": 12, "minute": 26}
